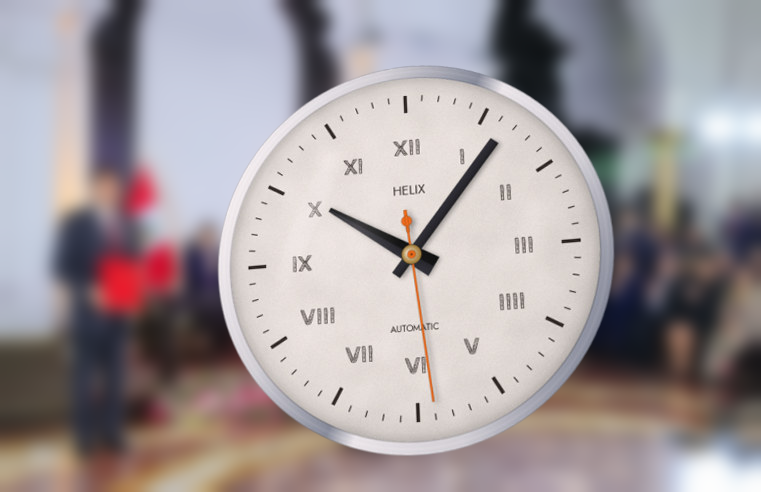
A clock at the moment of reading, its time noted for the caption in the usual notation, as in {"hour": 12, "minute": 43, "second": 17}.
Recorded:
{"hour": 10, "minute": 6, "second": 29}
